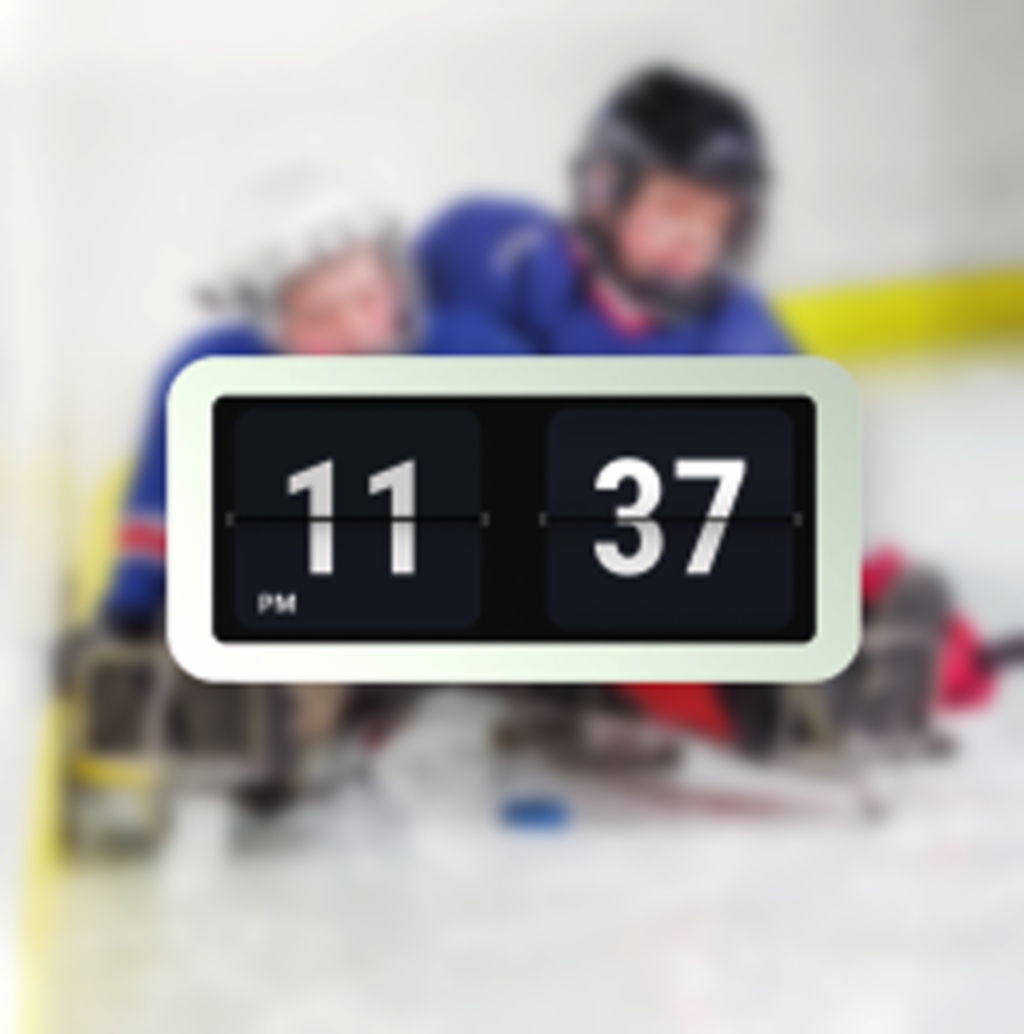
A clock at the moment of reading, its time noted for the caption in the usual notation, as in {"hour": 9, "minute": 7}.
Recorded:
{"hour": 11, "minute": 37}
